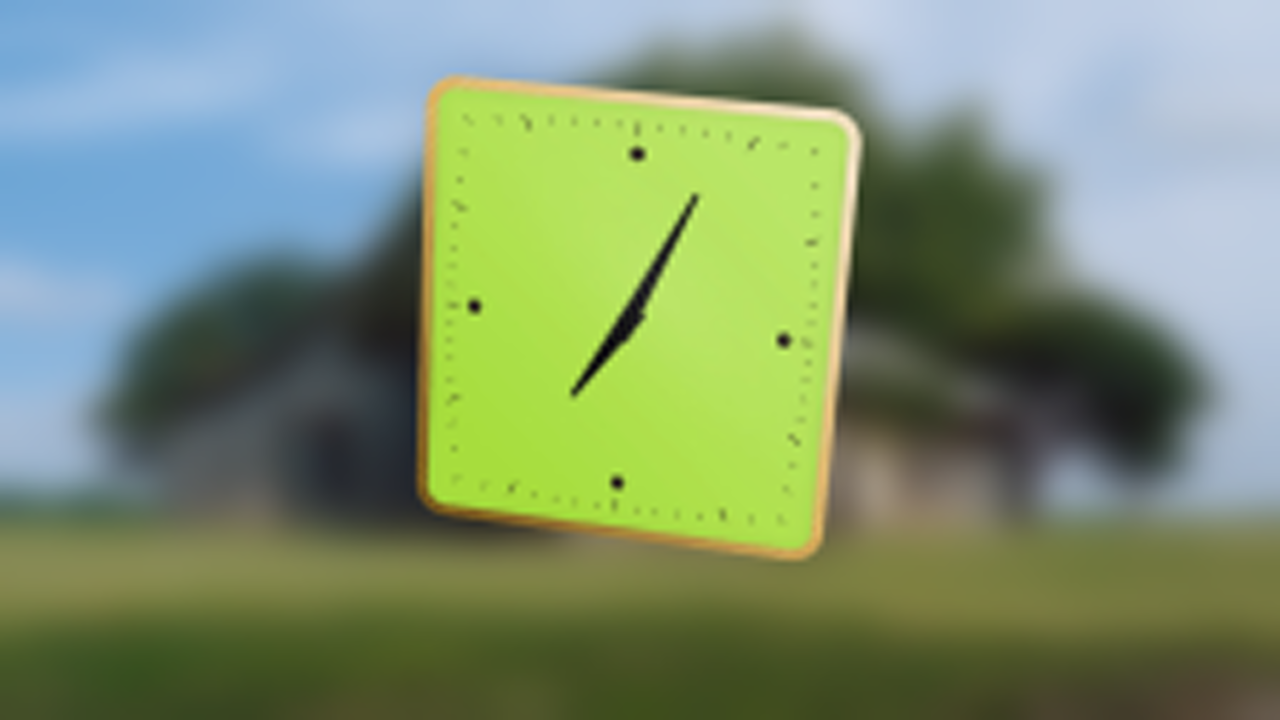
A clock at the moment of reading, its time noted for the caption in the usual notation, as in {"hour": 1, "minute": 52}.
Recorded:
{"hour": 7, "minute": 4}
